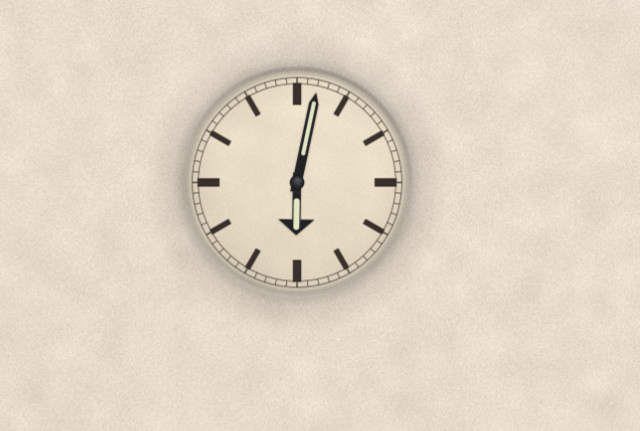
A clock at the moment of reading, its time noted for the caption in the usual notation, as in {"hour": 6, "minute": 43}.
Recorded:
{"hour": 6, "minute": 2}
